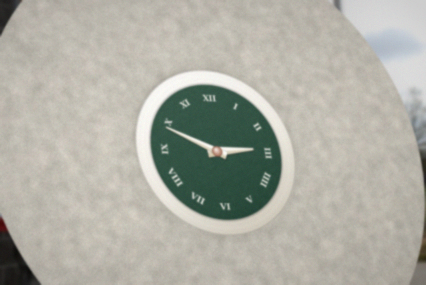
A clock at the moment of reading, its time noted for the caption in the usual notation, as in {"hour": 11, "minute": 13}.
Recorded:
{"hour": 2, "minute": 49}
